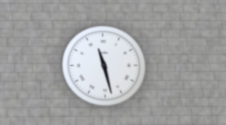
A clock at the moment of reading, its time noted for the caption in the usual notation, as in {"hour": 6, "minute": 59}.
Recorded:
{"hour": 11, "minute": 28}
